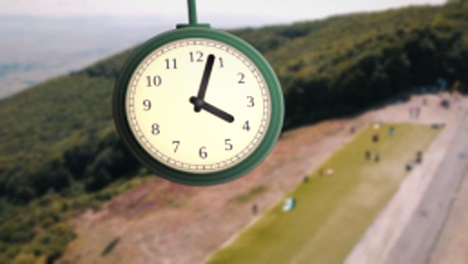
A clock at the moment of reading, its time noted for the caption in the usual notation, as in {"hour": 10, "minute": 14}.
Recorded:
{"hour": 4, "minute": 3}
